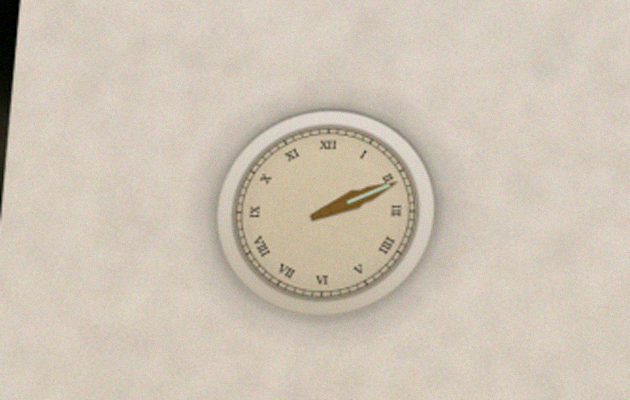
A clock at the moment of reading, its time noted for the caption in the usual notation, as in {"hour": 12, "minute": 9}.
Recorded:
{"hour": 2, "minute": 11}
